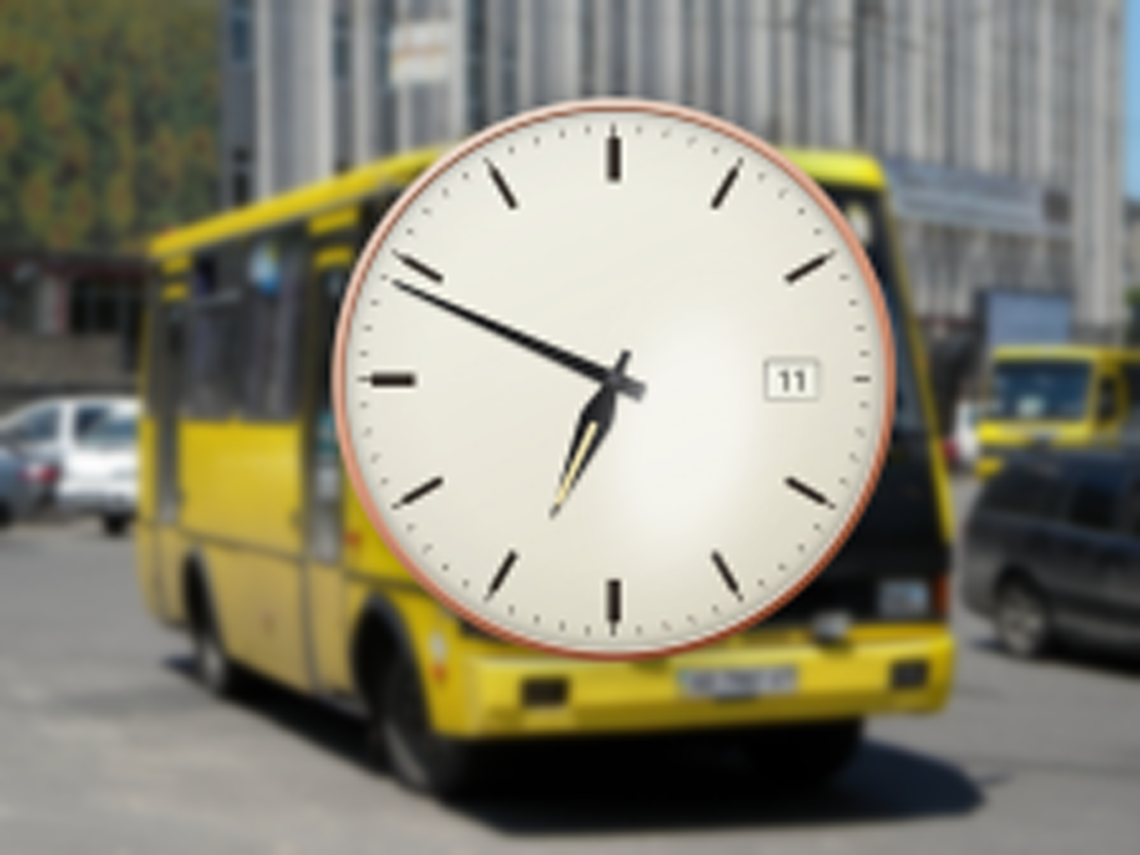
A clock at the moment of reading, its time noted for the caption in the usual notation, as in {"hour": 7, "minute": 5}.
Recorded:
{"hour": 6, "minute": 49}
